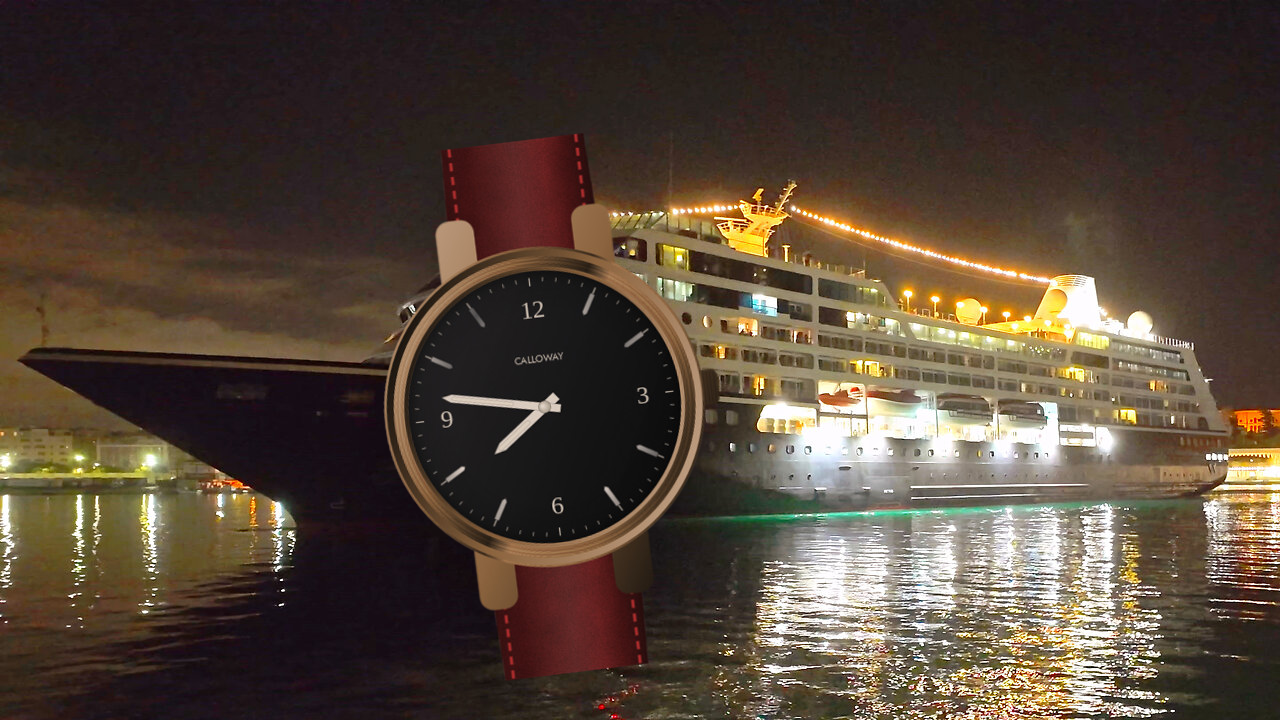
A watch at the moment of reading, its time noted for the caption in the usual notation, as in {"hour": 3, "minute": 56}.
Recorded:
{"hour": 7, "minute": 47}
